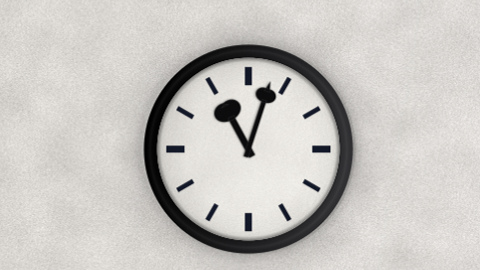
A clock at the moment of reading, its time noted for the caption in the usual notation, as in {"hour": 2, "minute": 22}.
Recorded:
{"hour": 11, "minute": 3}
